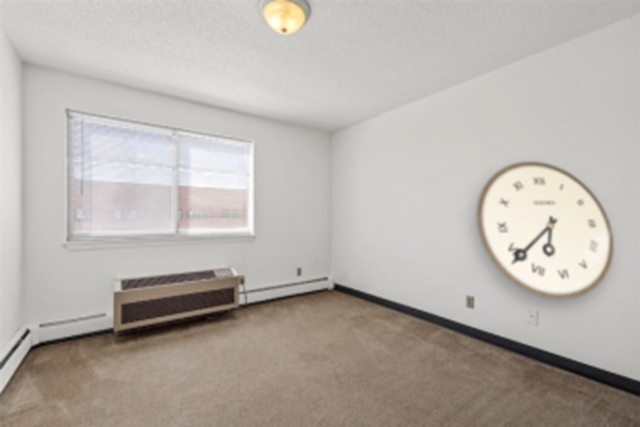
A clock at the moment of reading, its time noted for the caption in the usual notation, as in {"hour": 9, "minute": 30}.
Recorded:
{"hour": 6, "minute": 39}
